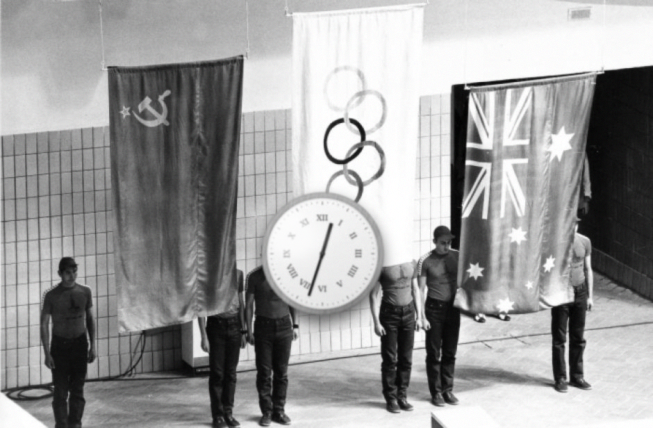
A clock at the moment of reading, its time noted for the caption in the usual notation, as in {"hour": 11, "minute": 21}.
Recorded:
{"hour": 12, "minute": 33}
